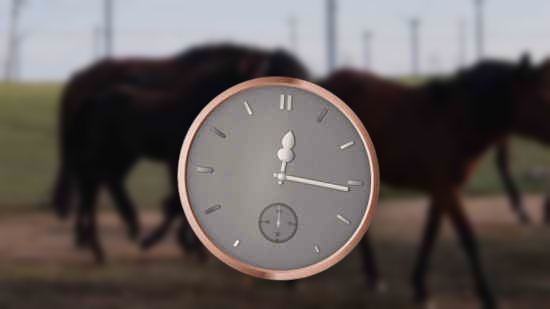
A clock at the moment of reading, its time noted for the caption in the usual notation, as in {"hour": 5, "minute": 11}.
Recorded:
{"hour": 12, "minute": 16}
